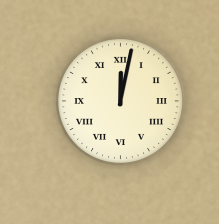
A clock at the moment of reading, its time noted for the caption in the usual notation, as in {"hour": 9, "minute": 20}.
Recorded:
{"hour": 12, "minute": 2}
